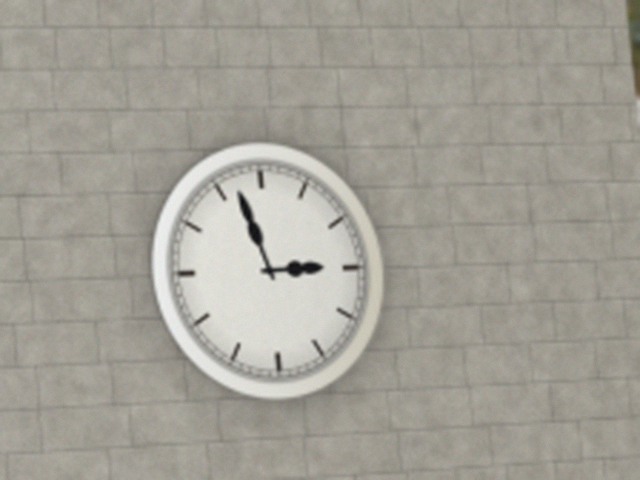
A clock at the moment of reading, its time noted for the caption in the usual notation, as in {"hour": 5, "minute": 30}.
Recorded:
{"hour": 2, "minute": 57}
